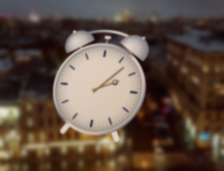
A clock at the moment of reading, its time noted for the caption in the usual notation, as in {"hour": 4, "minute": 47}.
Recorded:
{"hour": 2, "minute": 7}
